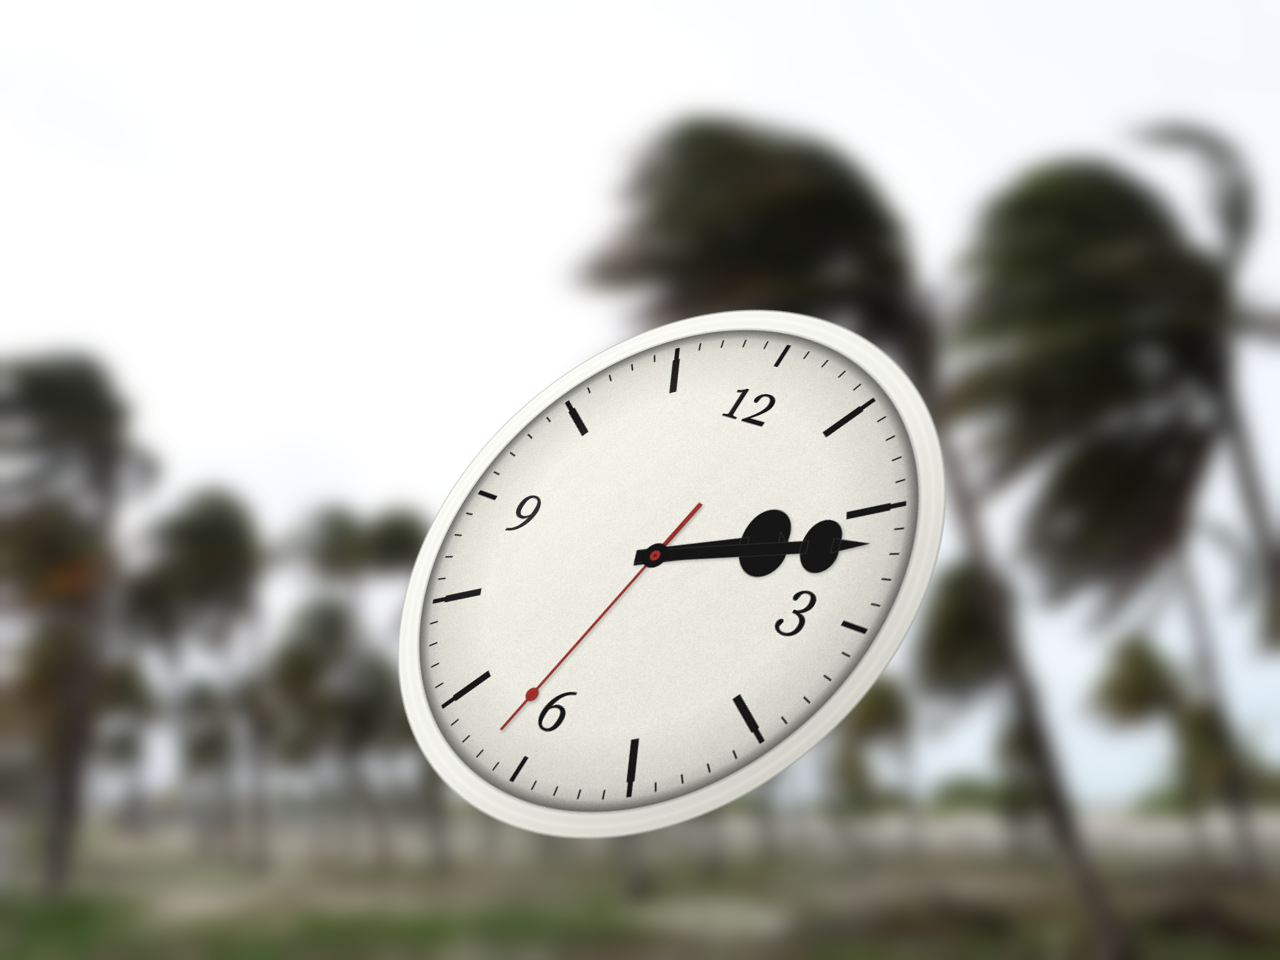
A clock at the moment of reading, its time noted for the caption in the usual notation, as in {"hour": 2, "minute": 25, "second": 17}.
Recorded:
{"hour": 2, "minute": 11, "second": 32}
